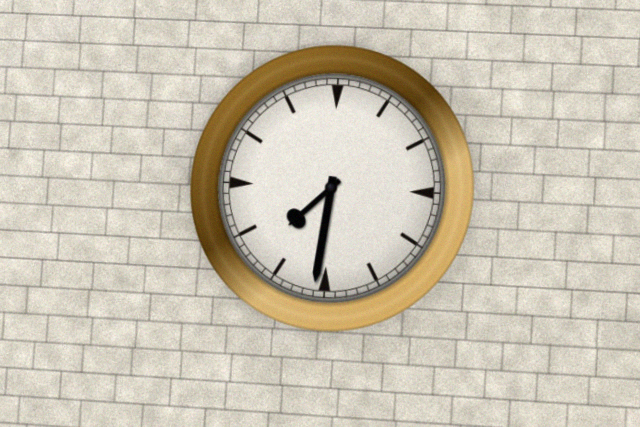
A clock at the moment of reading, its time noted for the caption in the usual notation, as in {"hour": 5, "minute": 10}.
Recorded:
{"hour": 7, "minute": 31}
